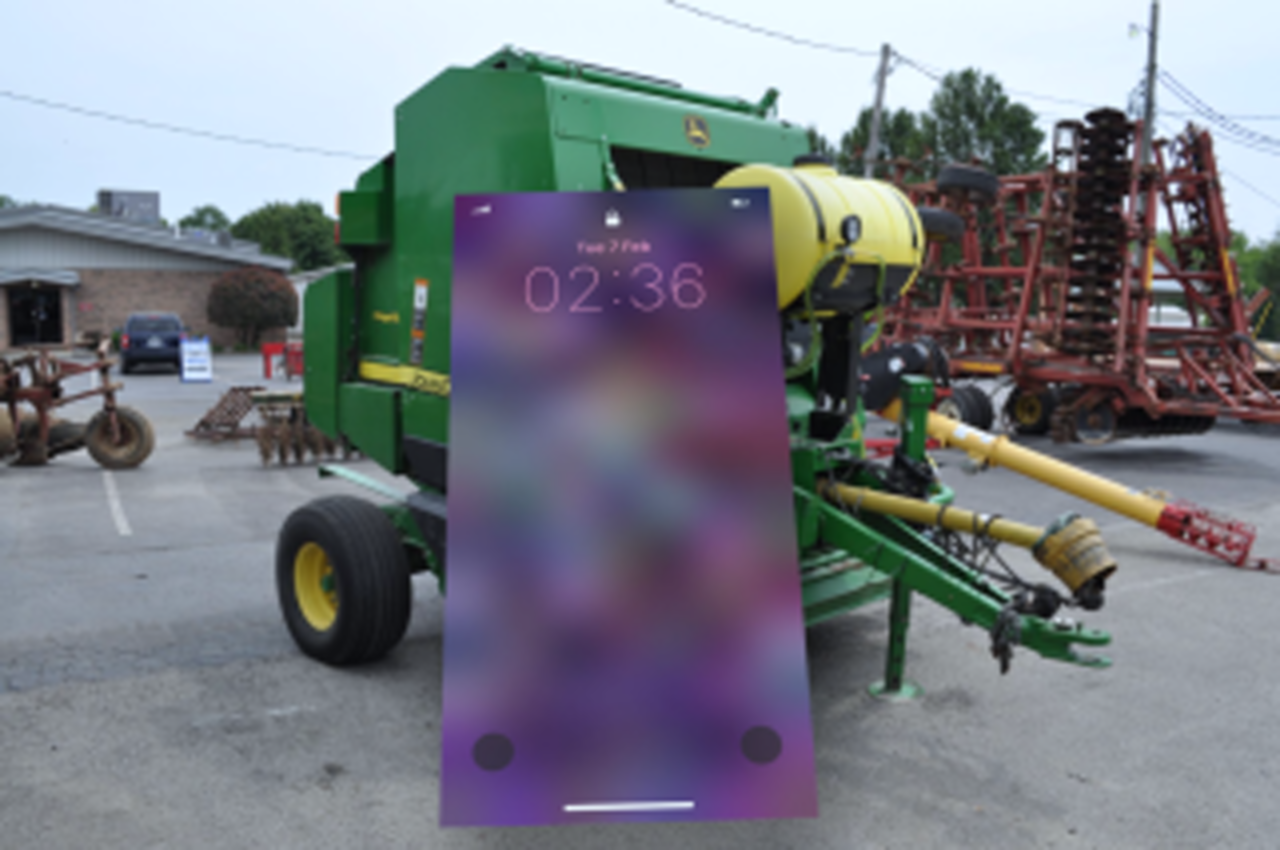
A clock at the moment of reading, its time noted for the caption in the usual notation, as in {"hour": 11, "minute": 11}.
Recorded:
{"hour": 2, "minute": 36}
